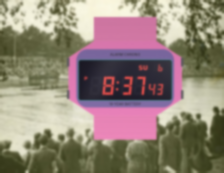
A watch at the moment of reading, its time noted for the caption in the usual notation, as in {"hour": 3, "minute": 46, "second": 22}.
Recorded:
{"hour": 8, "minute": 37, "second": 43}
